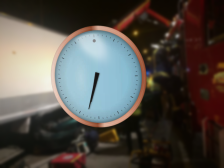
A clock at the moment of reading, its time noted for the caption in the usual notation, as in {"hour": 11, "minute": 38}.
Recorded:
{"hour": 6, "minute": 33}
